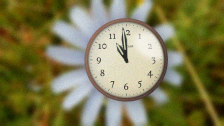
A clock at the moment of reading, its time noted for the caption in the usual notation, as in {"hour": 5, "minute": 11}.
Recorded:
{"hour": 10, "minute": 59}
